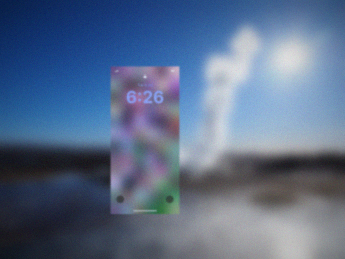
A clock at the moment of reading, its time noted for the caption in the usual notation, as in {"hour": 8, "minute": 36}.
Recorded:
{"hour": 6, "minute": 26}
